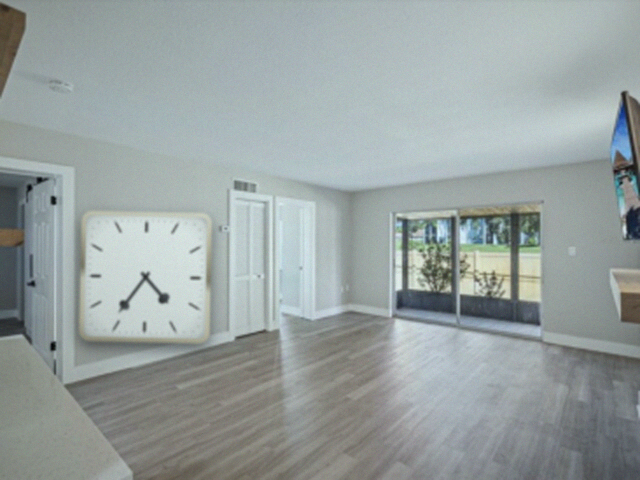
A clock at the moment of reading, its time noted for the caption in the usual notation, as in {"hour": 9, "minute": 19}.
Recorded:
{"hour": 4, "minute": 36}
